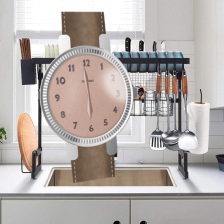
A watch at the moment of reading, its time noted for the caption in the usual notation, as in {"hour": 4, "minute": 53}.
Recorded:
{"hour": 5, "minute": 59}
